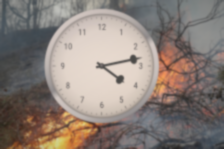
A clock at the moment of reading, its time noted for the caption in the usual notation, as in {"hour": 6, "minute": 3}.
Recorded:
{"hour": 4, "minute": 13}
